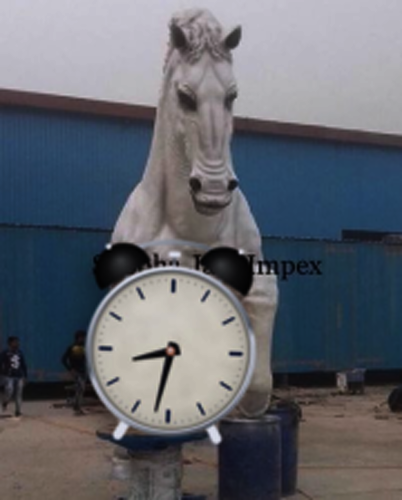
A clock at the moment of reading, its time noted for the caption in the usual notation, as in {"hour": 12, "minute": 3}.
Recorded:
{"hour": 8, "minute": 32}
